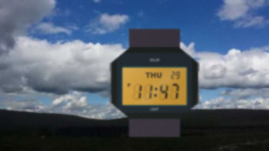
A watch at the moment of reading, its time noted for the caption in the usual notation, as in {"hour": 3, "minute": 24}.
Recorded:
{"hour": 11, "minute": 47}
